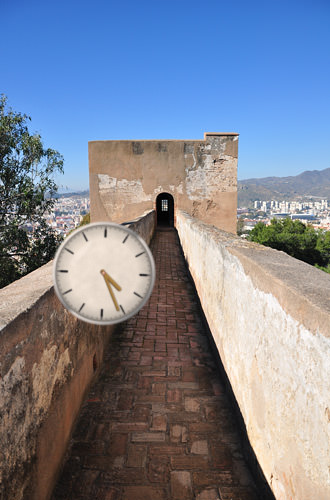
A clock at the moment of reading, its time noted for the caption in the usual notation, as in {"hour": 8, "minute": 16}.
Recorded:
{"hour": 4, "minute": 26}
